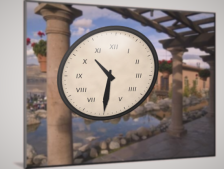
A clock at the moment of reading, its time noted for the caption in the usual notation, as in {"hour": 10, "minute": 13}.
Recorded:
{"hour": 10, "minute": 30}
